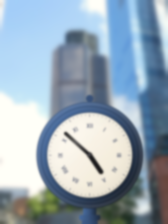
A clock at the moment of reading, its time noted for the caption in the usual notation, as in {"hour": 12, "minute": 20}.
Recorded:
{"hour": 4, "minute": 52}
